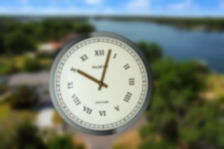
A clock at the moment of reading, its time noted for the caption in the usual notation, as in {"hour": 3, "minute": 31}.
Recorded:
{"hour": 10, "minute": 3}
